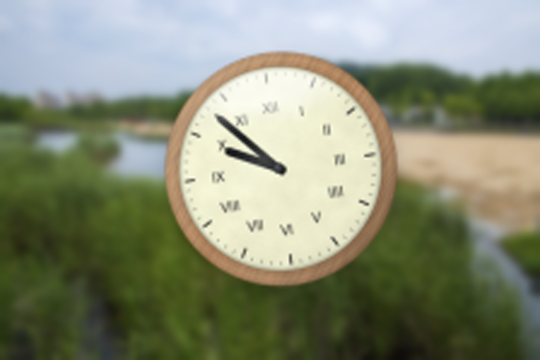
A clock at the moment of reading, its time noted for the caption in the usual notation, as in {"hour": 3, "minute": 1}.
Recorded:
{"hour": 9, "minute": 53}
